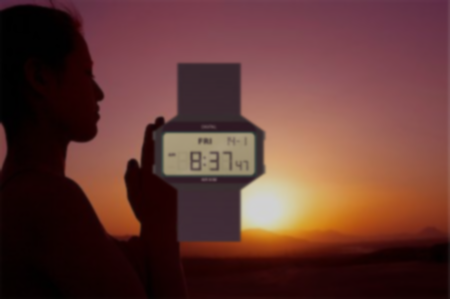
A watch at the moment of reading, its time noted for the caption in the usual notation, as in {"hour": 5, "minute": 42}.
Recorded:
{"hour": 8, "minute": 37}
